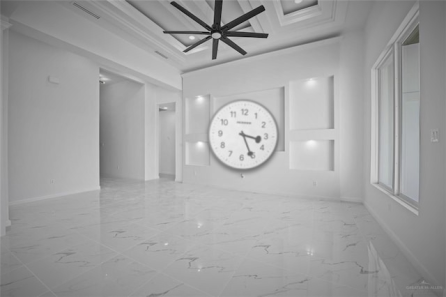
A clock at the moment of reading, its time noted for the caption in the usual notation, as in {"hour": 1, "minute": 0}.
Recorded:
{"hour": 3, "minute": 26}
